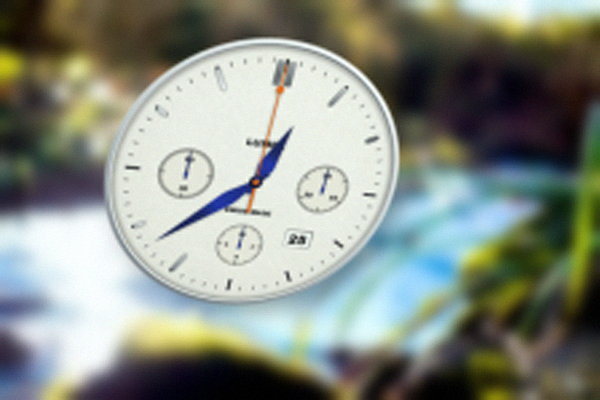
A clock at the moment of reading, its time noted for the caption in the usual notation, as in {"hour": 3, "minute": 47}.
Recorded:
{"hour": 12, "minute": 38}
